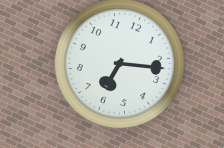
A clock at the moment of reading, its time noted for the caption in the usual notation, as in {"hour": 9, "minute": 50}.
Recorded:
{"hour": 6, "minute": 12}
